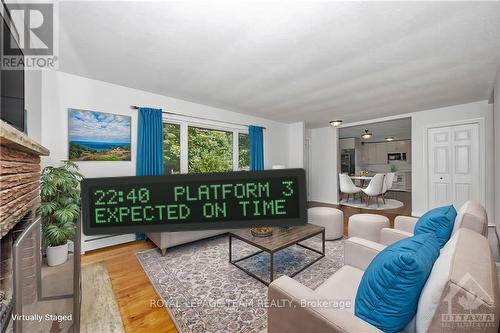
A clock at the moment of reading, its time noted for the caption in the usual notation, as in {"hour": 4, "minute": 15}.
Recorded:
{"hour": 22, "minute": 40}
